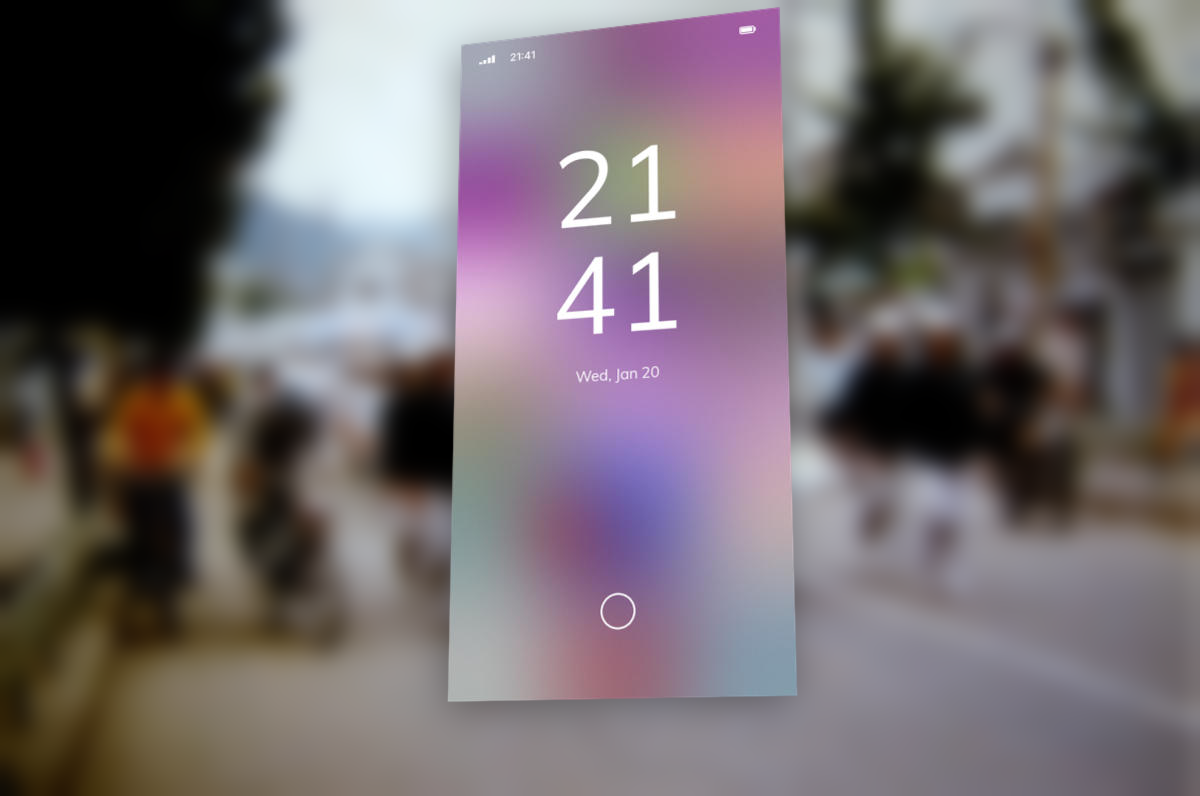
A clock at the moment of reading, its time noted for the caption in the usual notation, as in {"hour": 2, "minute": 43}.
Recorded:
{"hour": 21, "minute": 41}
